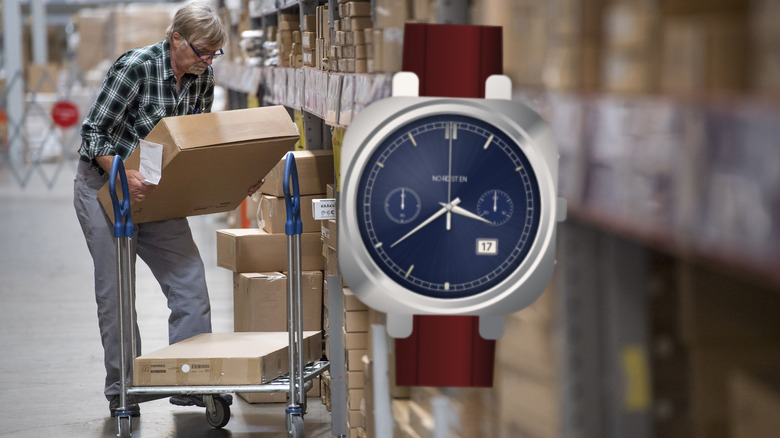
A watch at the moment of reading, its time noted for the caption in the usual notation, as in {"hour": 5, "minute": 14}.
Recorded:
{"hour": 3, "minute": 39}
